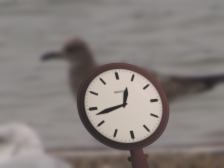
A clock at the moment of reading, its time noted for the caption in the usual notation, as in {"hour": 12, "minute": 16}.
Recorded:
{"hour": 12, "minute": 43}
